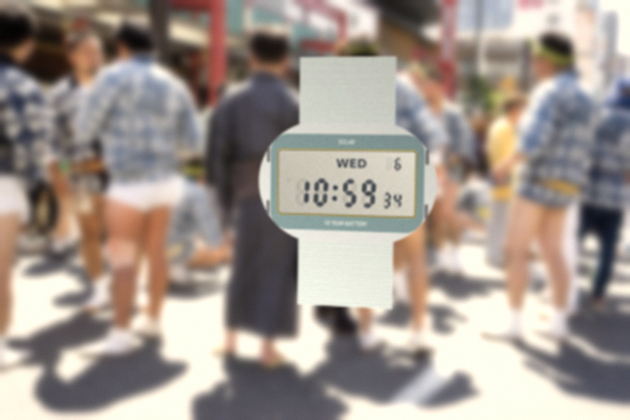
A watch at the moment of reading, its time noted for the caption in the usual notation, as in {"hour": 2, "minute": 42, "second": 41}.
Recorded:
{"hour": 10, "minute": 59, "second": 34}
